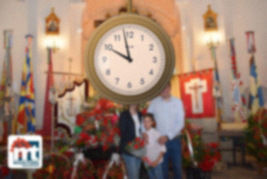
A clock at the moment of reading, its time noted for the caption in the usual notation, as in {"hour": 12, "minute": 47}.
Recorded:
{"hour": 9, "minute": 58}
